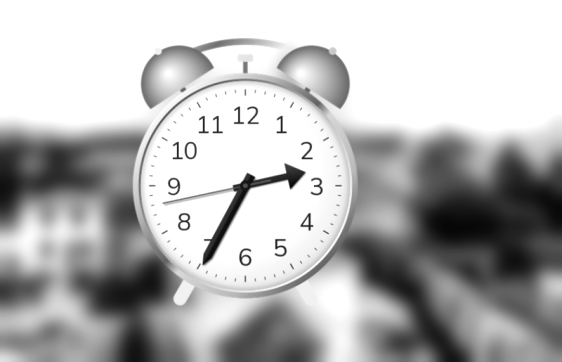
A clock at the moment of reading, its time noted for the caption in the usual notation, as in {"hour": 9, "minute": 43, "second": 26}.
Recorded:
{"hour": 2, "minute": 34, "second": 43}
